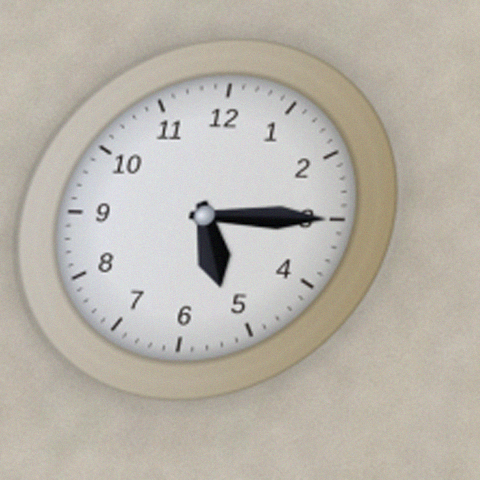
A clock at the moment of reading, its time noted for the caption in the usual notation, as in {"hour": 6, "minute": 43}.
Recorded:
{"hour": 5, "minute": 15}
